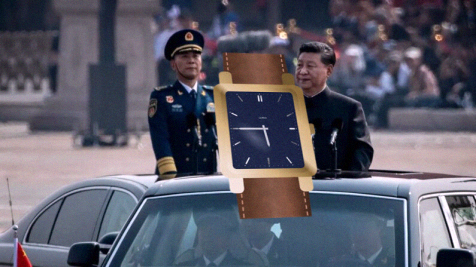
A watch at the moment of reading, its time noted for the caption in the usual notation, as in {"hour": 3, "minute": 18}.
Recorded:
{"hour": 5, "minute": 45}
